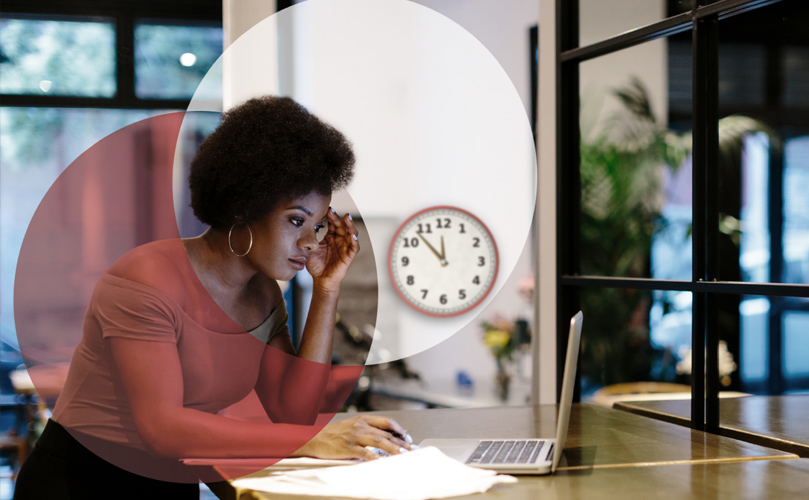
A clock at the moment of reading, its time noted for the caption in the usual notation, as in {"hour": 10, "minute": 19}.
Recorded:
{"hour": 11, "minute": 53}
